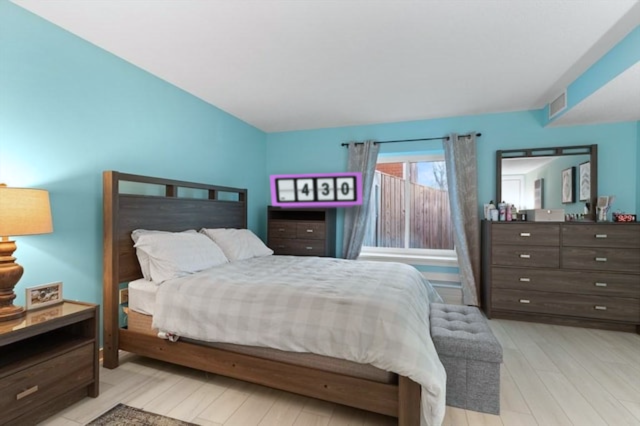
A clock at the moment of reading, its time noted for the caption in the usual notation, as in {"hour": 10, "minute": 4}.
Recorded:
{"hour": 4, "minute": 30}
